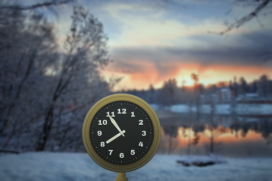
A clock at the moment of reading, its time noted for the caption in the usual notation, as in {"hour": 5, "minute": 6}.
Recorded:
{"hour": 7, "minute": 54}
